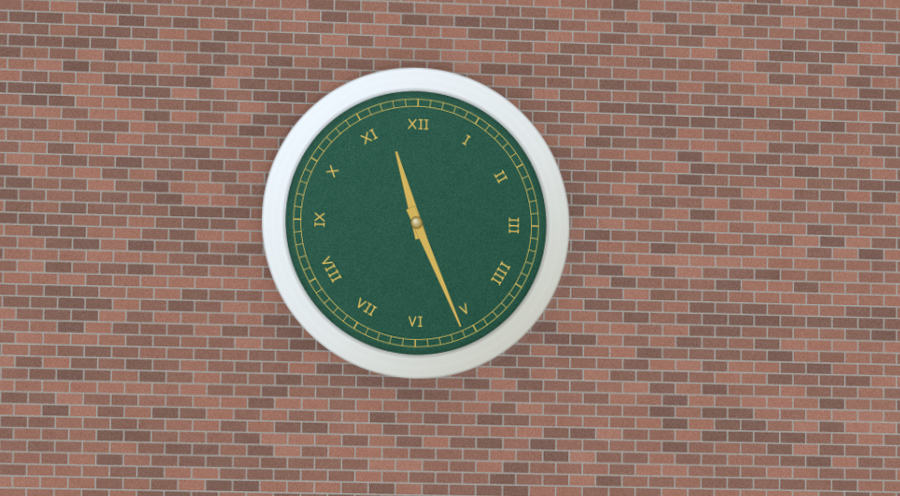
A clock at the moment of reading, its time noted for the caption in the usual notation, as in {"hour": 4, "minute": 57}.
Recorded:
{"hour": 11, "minute": 26}
